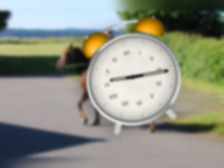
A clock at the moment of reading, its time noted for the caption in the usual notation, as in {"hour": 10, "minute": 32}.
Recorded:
{"hour": 9, "minute": 16}
